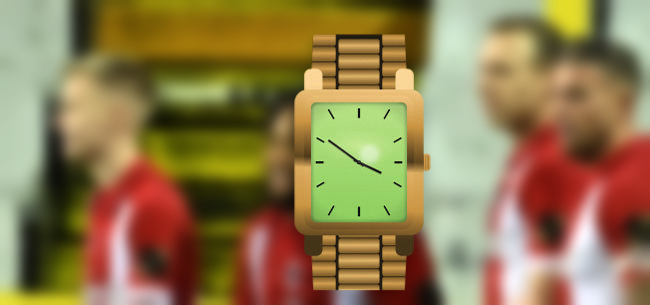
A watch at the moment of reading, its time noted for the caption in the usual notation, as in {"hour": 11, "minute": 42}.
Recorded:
{"hour": 3, "minute": 51}
